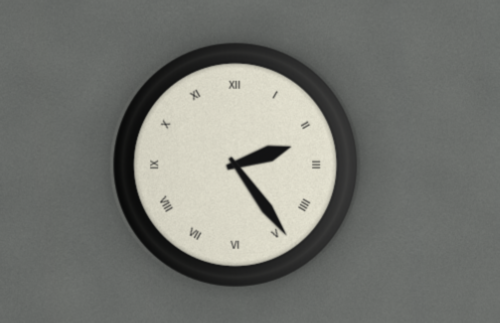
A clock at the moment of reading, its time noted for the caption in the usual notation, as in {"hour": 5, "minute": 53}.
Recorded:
{"hour": 2, "minute": 24}
